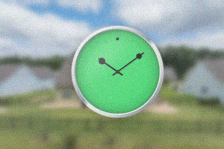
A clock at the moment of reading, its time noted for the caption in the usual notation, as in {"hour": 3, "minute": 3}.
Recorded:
{"hour": 10, "minute": 9}
